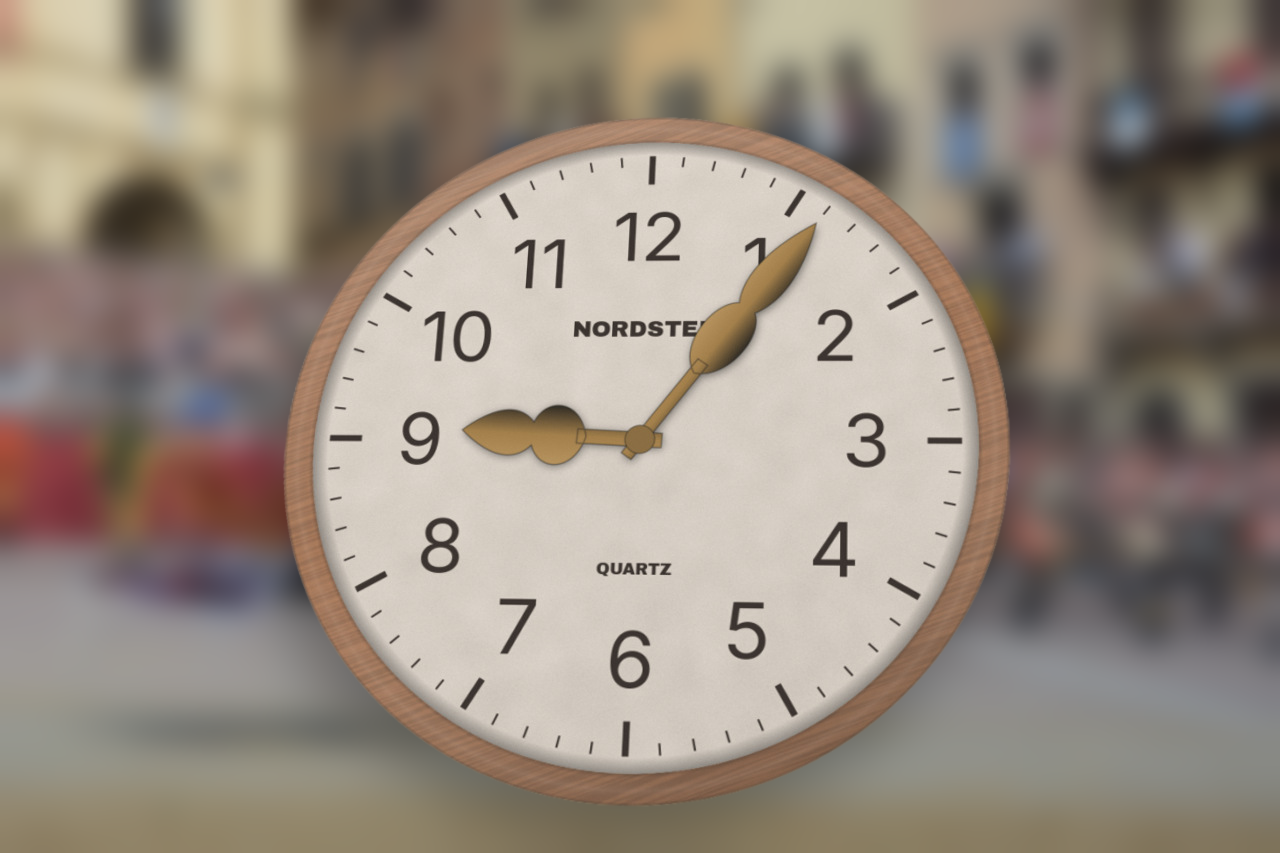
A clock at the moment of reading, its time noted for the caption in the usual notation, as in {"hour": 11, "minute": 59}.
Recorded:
{"hour": 9, "minute": 6}
